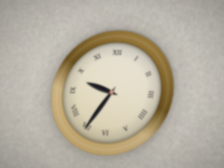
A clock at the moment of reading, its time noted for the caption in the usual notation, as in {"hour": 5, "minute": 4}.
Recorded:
{"hour": 9, "minute": 35}
